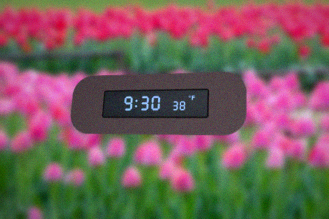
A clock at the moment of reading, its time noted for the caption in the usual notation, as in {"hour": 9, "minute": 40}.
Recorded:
{"hour": 9, "minute": 30}
